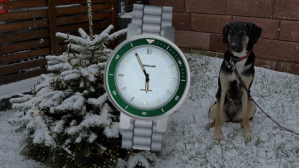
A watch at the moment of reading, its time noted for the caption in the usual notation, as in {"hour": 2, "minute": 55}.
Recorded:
{"hour": 5, "minute": 55}
